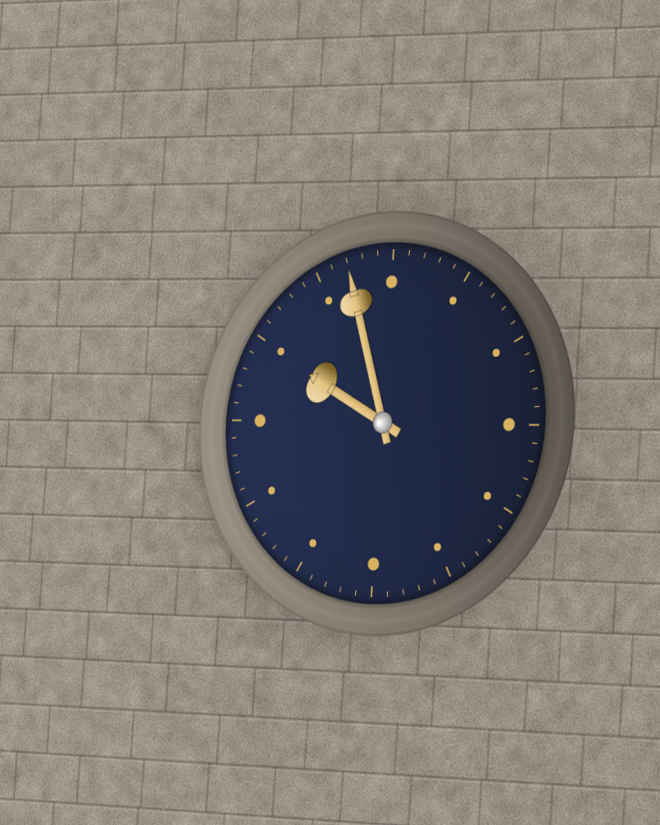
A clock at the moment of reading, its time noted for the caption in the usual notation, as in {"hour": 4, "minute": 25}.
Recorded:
{"hour": 9, "minute": 57}
